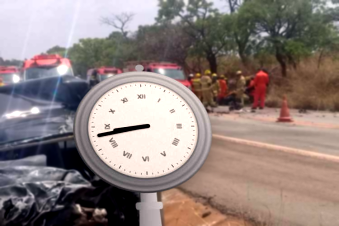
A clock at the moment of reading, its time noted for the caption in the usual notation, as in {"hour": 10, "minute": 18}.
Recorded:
{"hour": 8, "minute": 43}
